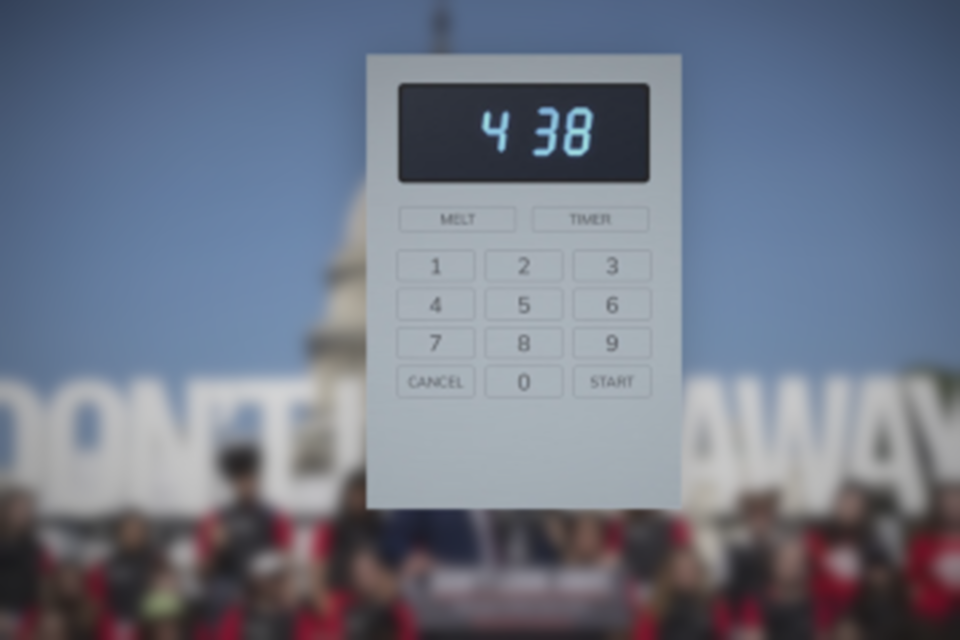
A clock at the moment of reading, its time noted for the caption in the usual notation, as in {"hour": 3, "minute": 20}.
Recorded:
{"hour": 4, "minute": 38}
